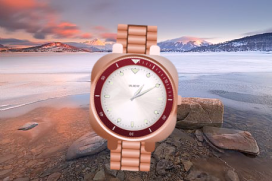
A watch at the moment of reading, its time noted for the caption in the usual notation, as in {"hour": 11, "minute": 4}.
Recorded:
{"hour": 1, "minute": 10}
